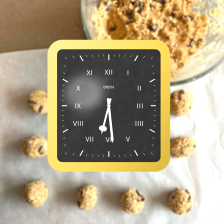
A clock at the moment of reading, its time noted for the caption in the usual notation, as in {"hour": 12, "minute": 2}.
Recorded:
{"hour": 6, "minute": 29}
